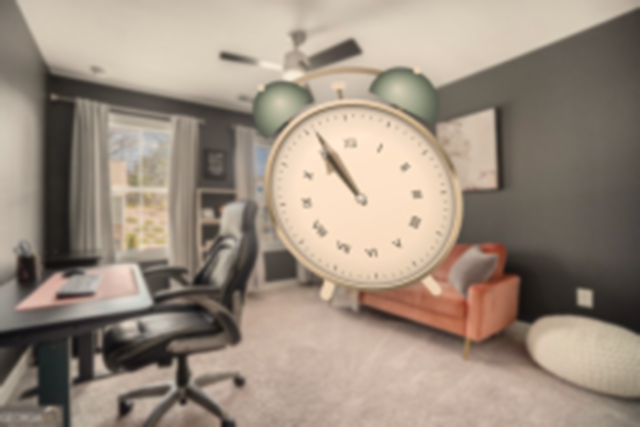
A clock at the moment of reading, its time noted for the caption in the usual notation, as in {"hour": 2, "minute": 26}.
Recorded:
{"hour": 10, "minute": 56}
